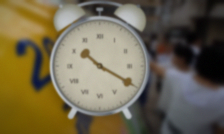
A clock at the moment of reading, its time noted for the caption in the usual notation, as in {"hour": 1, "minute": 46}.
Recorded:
{"hour": 10, "minute": 20}
